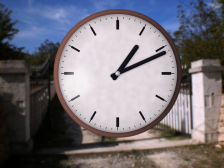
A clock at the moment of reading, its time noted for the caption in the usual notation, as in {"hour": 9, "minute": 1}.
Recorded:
{"hour": 1, "minute": 11}
